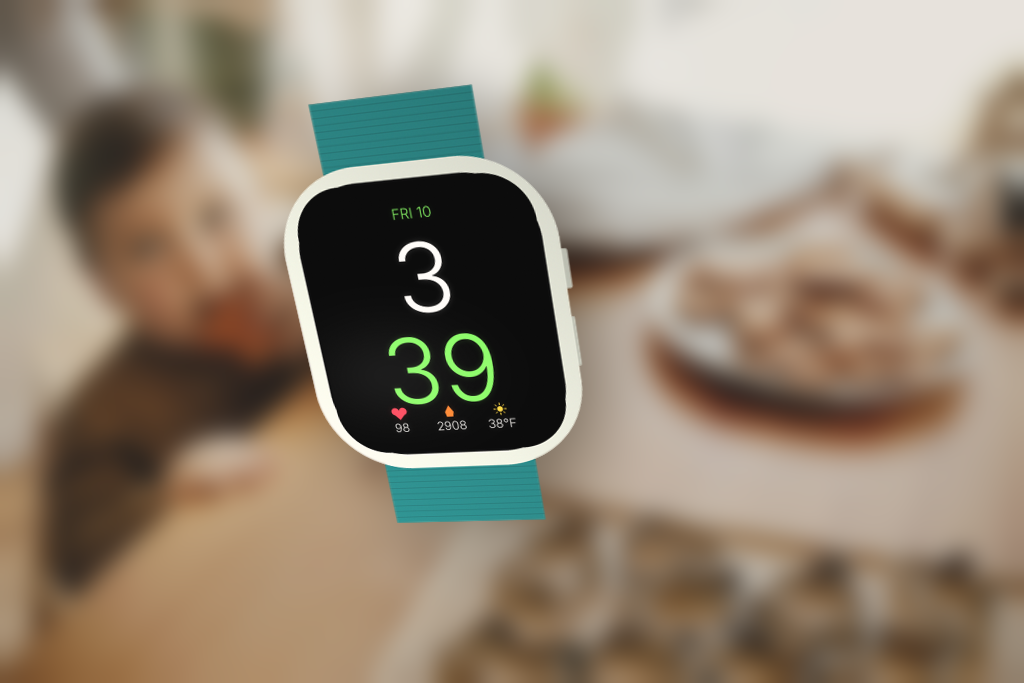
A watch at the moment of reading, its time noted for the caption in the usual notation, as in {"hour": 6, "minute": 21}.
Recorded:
{"hour": 3, "minute": 39}
